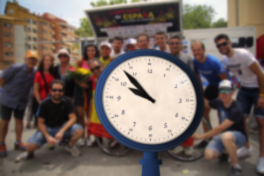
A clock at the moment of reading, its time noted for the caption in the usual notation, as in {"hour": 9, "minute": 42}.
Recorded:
{"hour": 9, "minute": 53}
